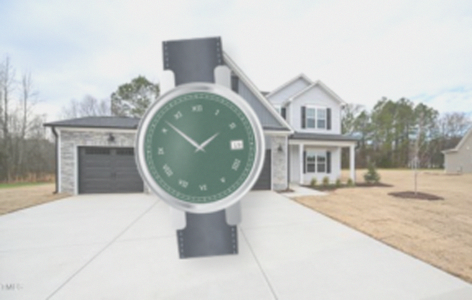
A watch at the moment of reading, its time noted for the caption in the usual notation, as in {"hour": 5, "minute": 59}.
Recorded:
{"hour": 1, "minute": 52}
